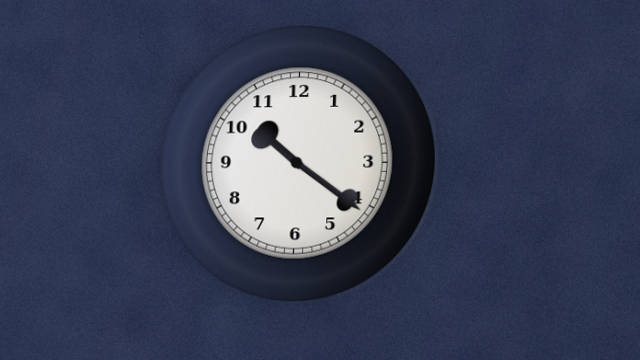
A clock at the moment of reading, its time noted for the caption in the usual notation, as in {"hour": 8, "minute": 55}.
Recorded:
{"hour": 10, "minute": 21}
